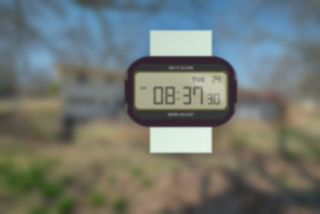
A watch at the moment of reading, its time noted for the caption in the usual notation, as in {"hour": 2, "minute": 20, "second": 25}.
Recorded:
{"hour": 8, "minute": 37, "second": 30}
